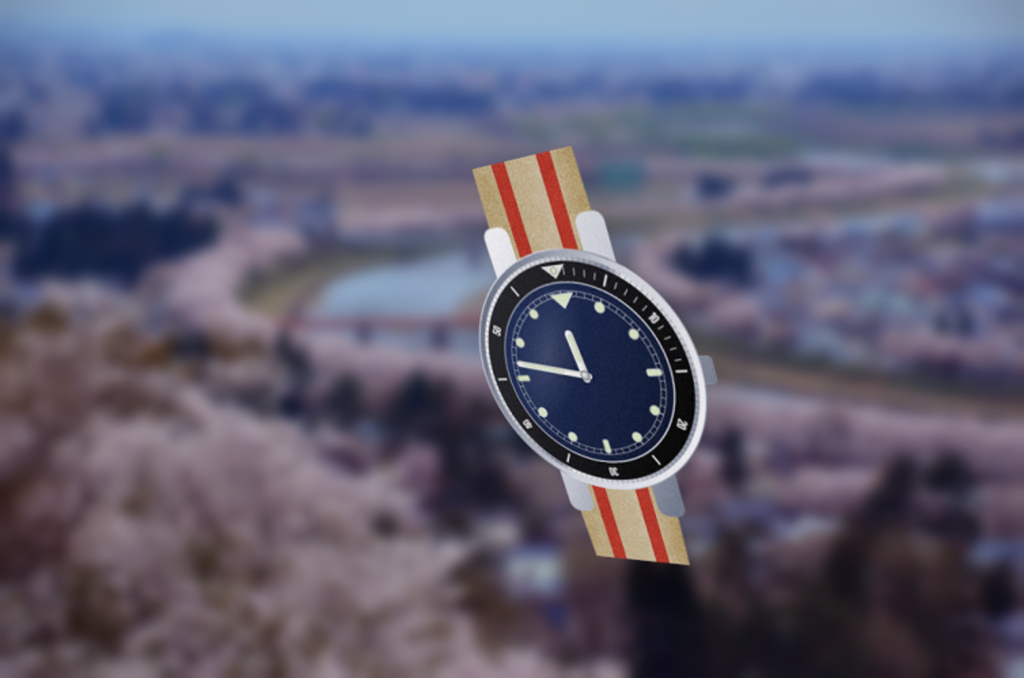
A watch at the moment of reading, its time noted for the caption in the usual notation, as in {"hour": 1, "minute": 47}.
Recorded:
{"hour": 11, "minute": 47}
